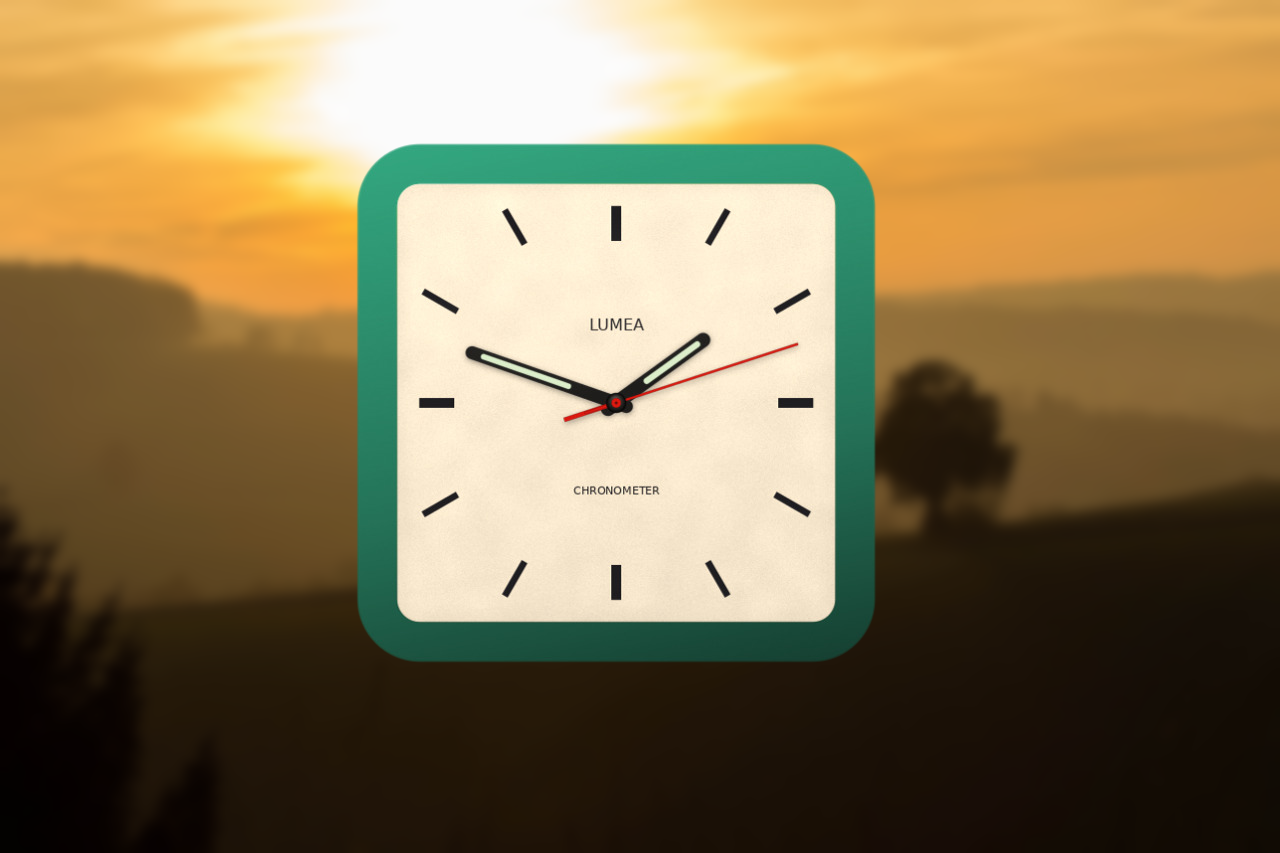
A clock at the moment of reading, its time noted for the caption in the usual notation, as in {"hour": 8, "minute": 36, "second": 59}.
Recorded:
{"hour": 1, "minute": 48, "second": 12}
